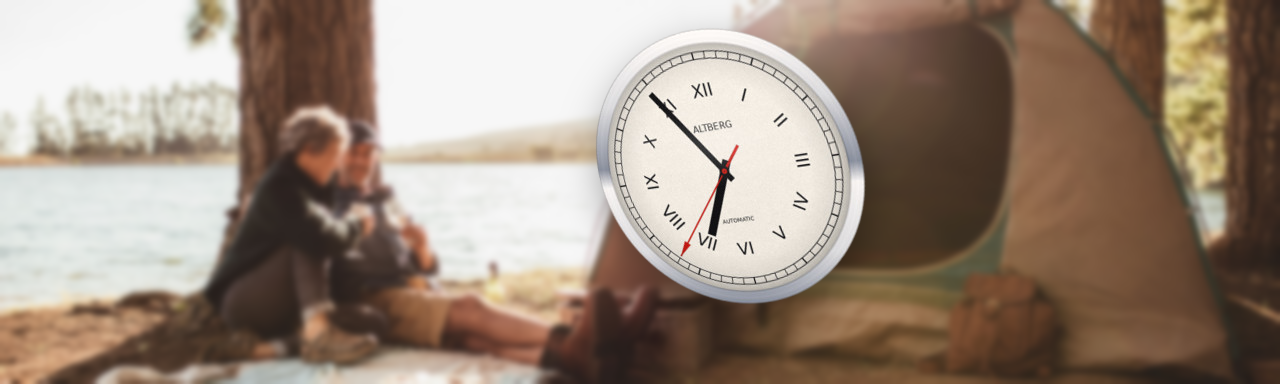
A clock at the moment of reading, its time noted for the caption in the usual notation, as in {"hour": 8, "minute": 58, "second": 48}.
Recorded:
{"hour": 6, "minute": 54, "second": 37}
